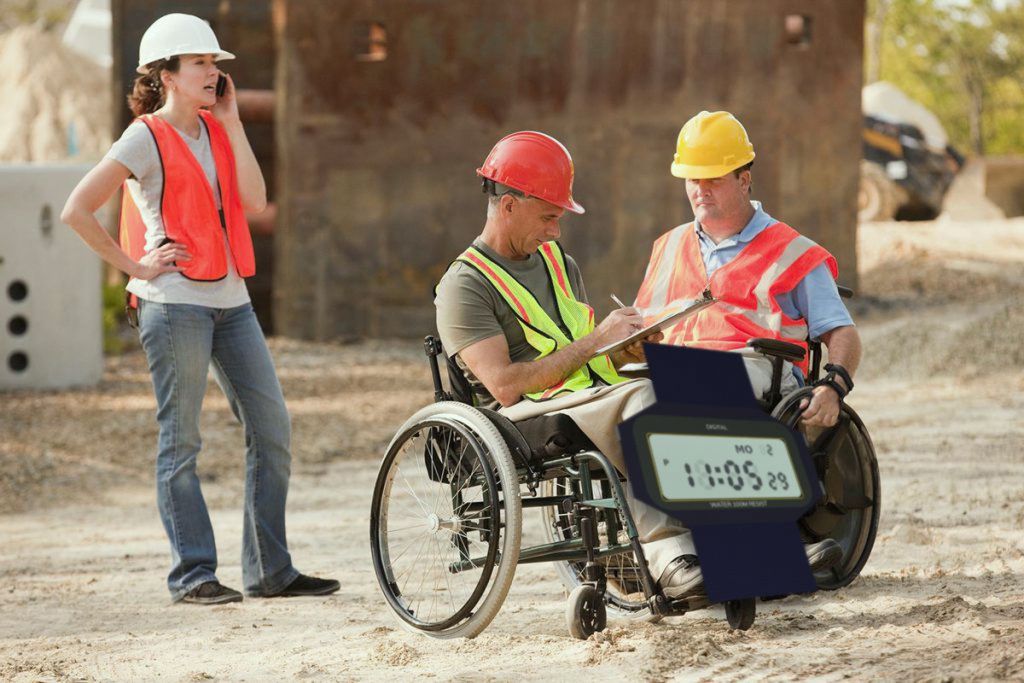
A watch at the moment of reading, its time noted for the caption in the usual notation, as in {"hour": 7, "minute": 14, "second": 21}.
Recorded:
{"hour": 11, "minute": 5, "second": 29}
